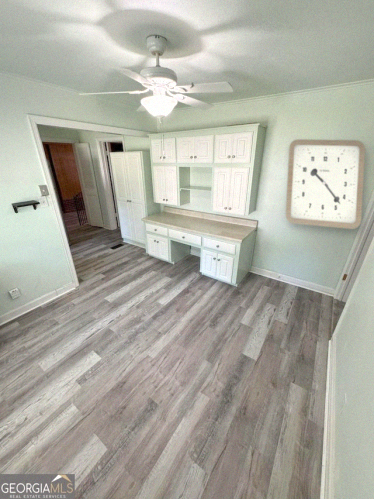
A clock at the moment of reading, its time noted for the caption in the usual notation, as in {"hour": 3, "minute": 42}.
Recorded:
{"hour": 10, "minute": 23}
